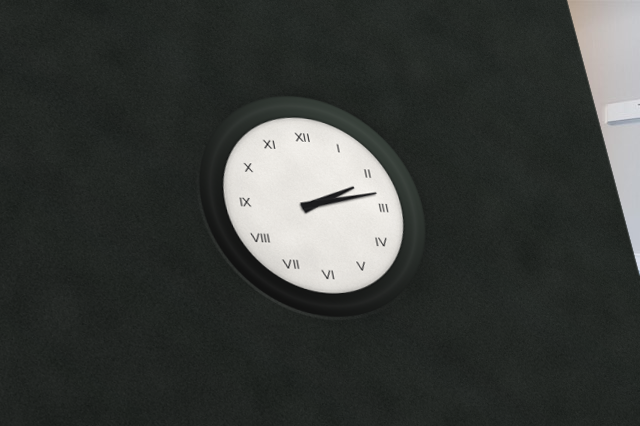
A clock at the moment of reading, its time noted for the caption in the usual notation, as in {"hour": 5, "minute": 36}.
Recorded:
{"hour": 2, "minute": 13}
